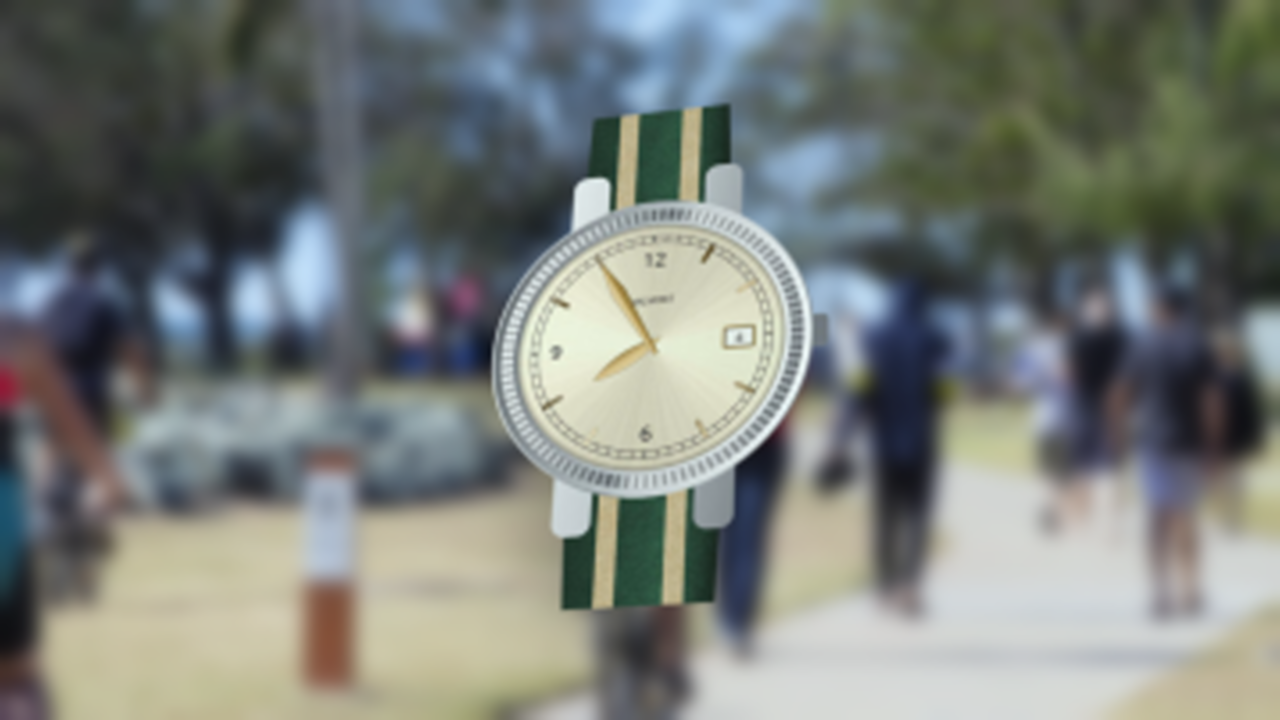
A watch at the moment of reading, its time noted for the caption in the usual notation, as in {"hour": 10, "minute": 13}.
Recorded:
{"hour": 7, "minute": 55}
